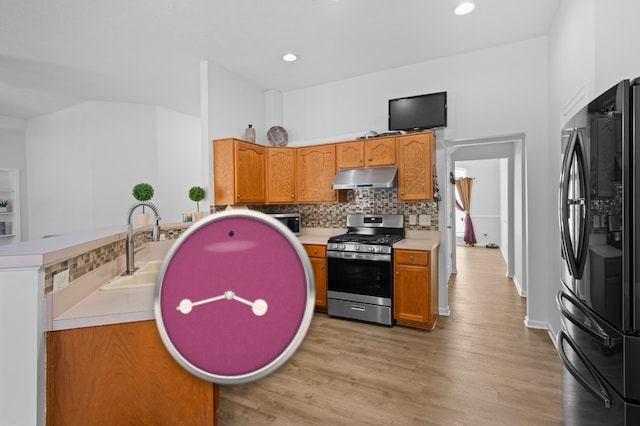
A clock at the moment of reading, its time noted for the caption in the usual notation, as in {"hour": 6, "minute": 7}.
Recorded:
{"hour": 3, "minute": 43}
